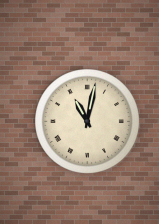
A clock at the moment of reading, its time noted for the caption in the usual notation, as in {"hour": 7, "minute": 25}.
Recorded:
{"hour": 11, "minute": 2}
